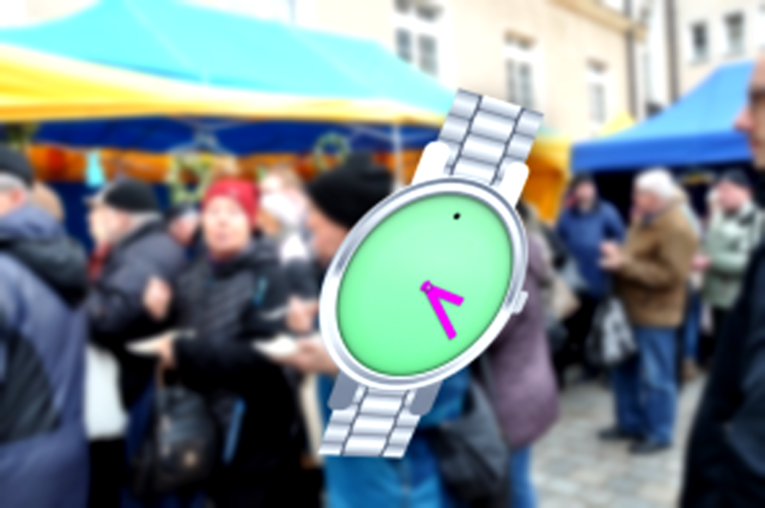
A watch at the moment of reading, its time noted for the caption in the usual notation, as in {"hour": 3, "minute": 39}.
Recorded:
{"hour": 3, "minute": 22}
